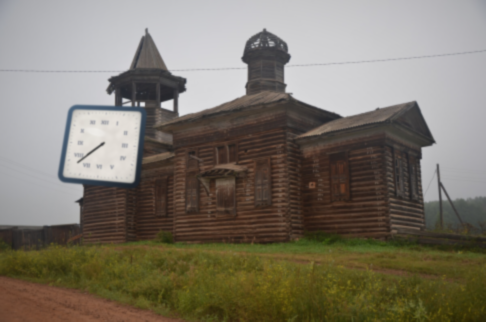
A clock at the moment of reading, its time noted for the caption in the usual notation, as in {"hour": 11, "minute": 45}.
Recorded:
{"hour": 7, "minute": 38}
